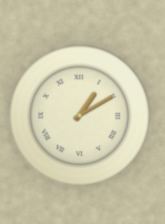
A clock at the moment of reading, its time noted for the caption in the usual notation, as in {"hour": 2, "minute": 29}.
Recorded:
{"hour": 1, "minute": 10}
